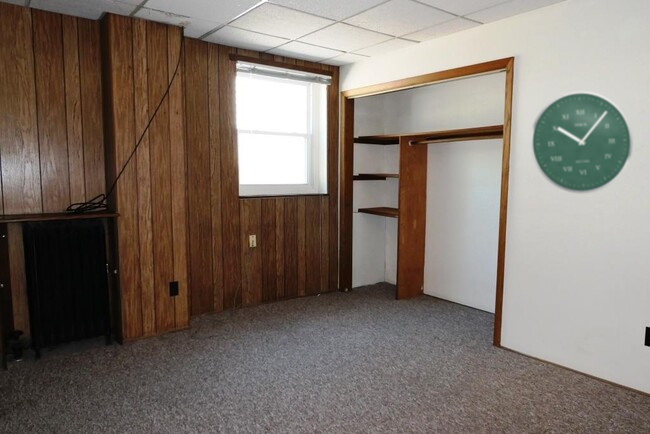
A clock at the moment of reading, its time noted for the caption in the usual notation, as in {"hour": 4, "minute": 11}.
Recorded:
{"hour": 10, "minute": 7}
